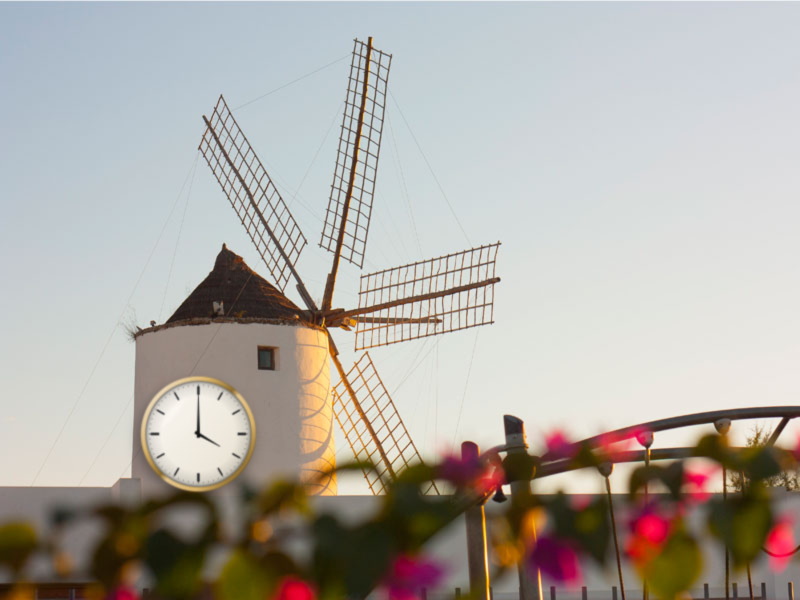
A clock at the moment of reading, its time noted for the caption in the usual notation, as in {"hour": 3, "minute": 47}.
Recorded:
{"hour": 4, "minute": 0}
